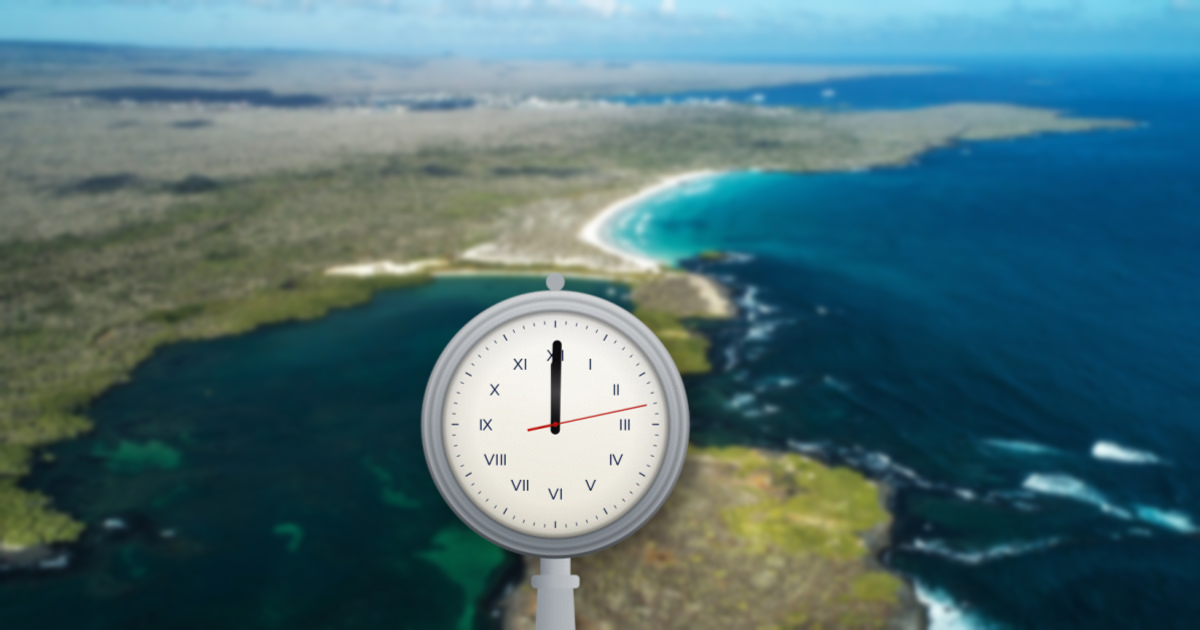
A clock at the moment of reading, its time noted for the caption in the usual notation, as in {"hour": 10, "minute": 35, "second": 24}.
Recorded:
{"hour": 12, "minute": 0, "second": 13}
